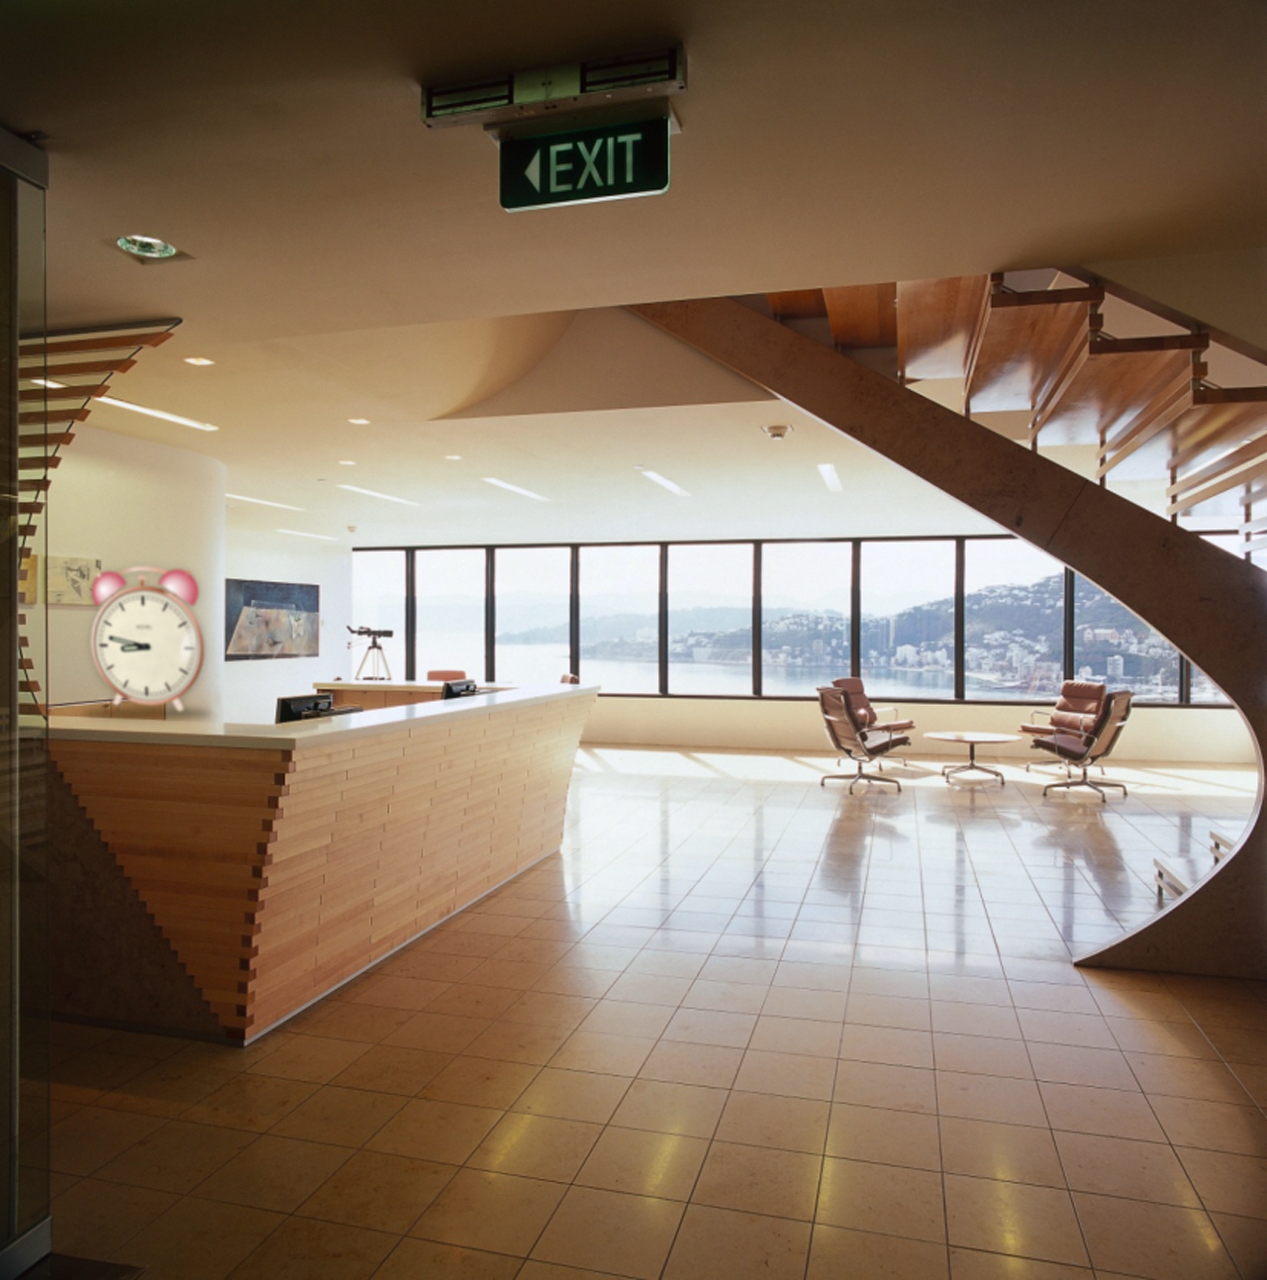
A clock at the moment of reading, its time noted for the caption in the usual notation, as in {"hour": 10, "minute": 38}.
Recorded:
{"hour": 8, "minute": 47}
